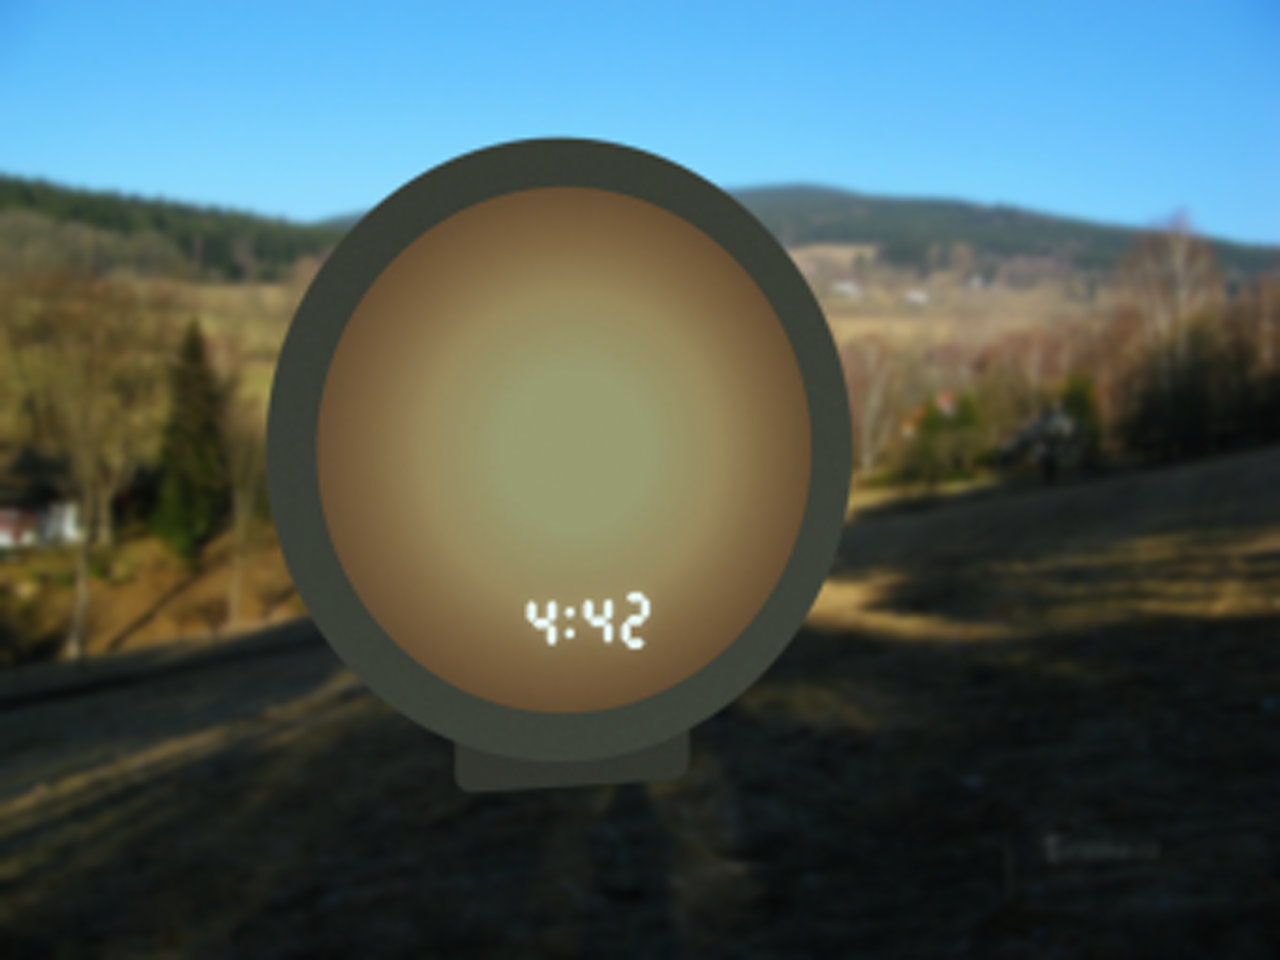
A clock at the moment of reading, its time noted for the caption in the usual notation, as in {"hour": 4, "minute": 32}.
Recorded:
{"hour": 4, "minute": 42}
